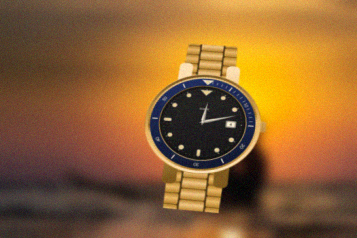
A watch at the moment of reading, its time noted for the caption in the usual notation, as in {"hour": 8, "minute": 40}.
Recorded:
{"hour": 12, "minute": 12}
